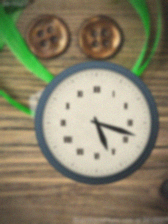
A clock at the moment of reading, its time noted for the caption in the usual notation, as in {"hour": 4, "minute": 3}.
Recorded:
{"hour": 5, "minute": 18}
